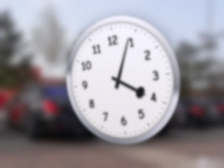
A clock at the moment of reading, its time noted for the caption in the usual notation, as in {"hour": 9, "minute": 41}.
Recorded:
{"hour": 4, "minute": 4}
